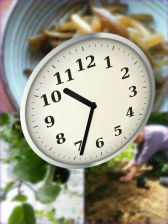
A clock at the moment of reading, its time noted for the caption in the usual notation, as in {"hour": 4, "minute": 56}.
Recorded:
{"hour": 10, "minute": 34}
